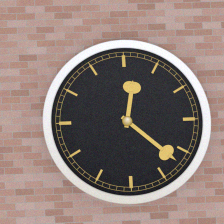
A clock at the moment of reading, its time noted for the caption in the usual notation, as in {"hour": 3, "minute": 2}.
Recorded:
{"hour": 12, "minute": 22}
